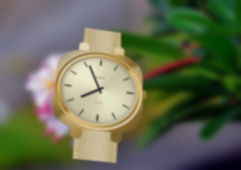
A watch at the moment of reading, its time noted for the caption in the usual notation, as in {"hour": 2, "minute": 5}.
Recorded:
{"hour": 7, "minute": 56}
